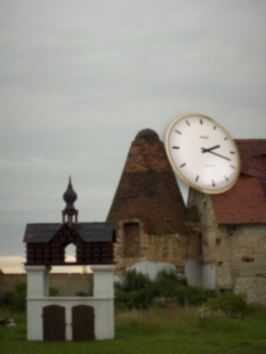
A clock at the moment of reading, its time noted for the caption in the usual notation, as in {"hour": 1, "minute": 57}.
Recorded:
{"hour": 2, "minute": 18}
